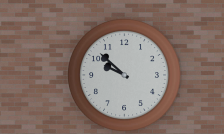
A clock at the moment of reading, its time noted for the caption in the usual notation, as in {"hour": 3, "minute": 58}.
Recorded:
{"hour": 9, "minute": 52}
